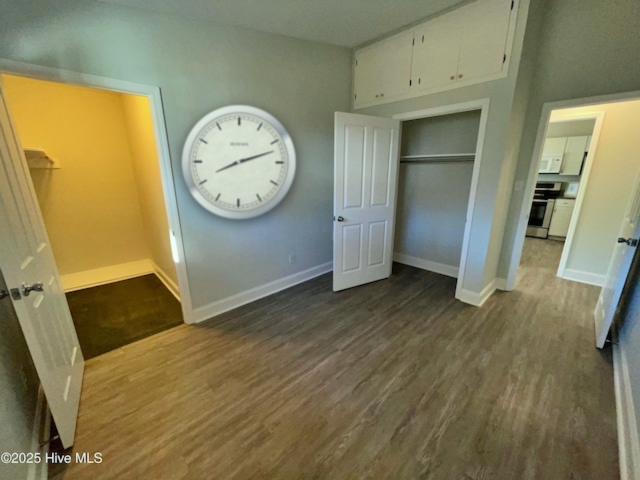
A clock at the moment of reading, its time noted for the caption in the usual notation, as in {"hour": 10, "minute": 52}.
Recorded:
{"hour": 8, "minute": 12}
